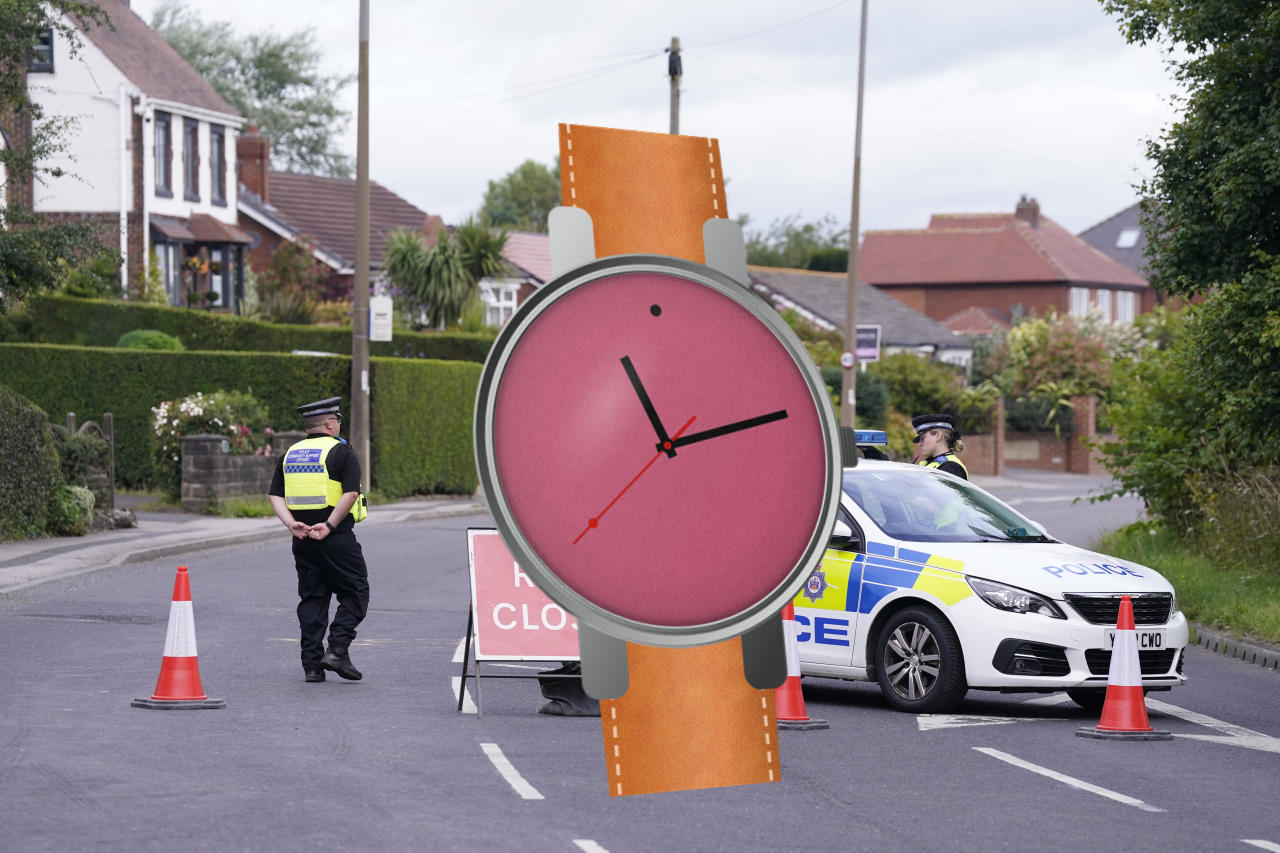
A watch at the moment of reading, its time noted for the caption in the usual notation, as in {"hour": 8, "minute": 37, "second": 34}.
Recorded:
{"hour": 11, "minute": 12, "second": 38}
